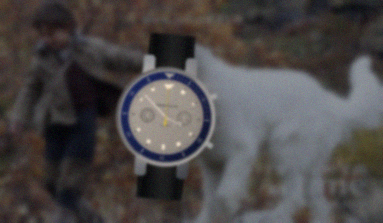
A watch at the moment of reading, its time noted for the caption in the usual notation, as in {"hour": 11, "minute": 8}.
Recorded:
{"hour": 3, "minute": 52}
